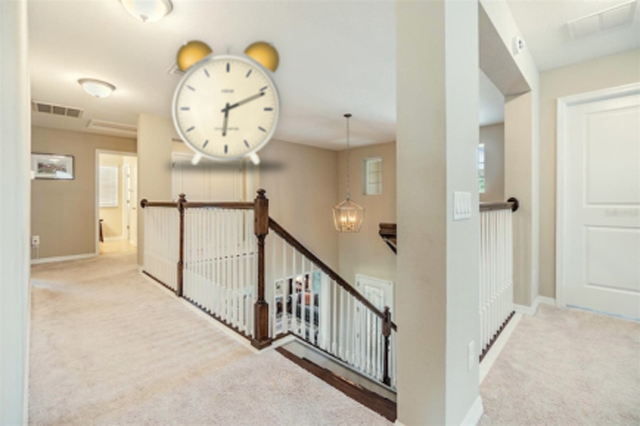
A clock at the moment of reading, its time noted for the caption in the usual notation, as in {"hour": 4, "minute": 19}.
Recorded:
{"hour": 6, "minute": 11}
